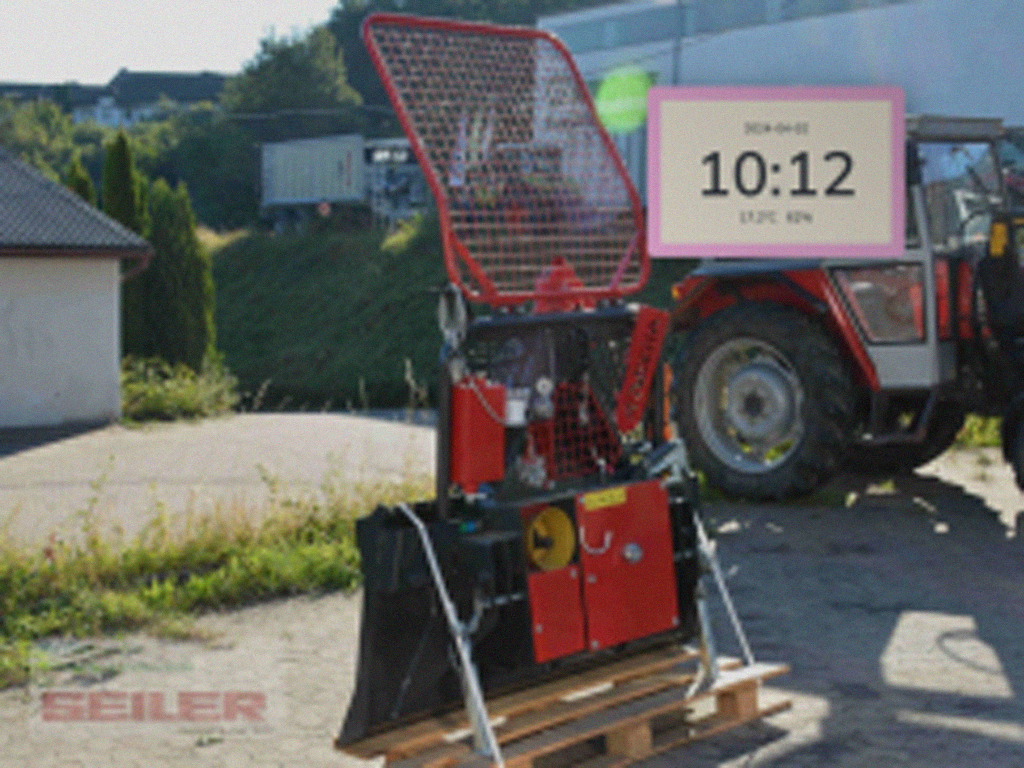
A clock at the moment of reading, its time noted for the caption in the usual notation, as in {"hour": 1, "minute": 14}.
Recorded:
{"hour": 10, "minute": 12}
